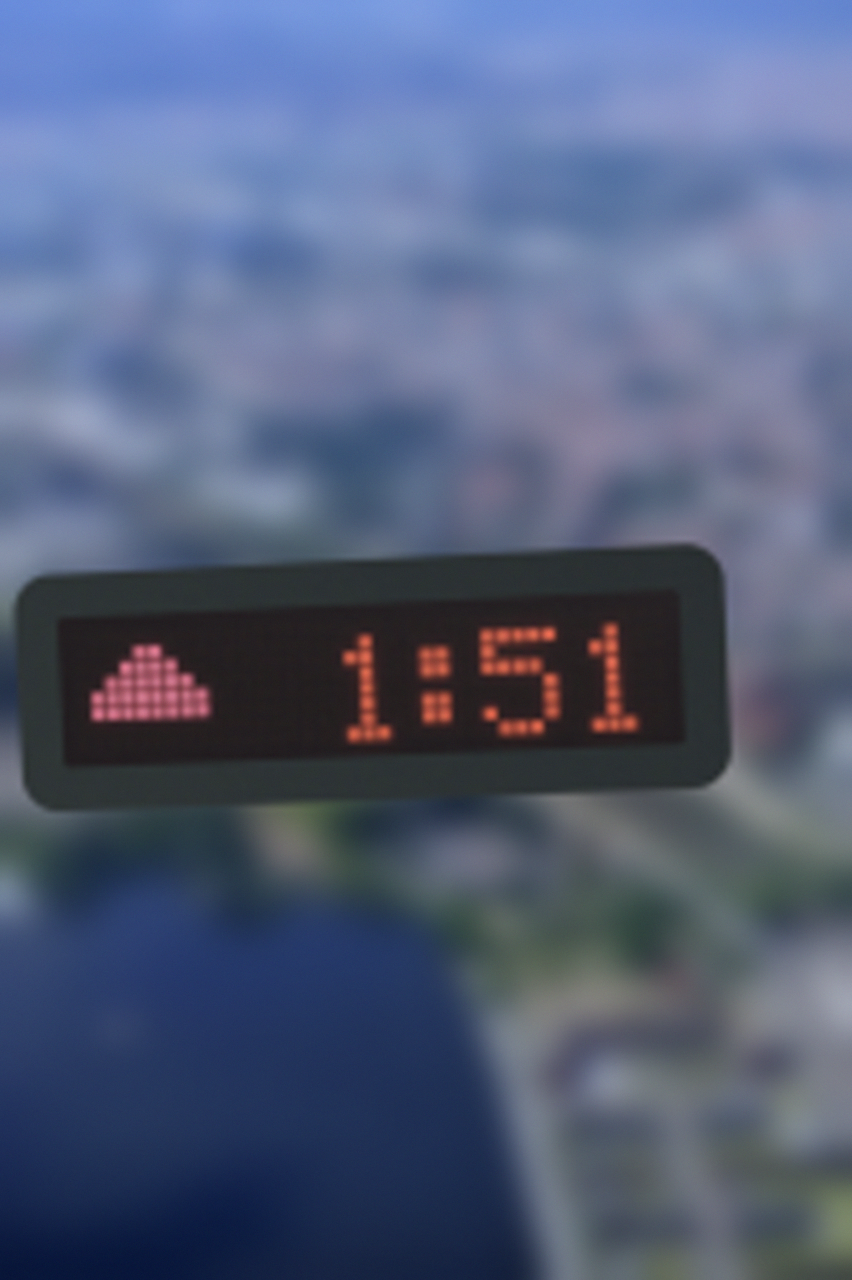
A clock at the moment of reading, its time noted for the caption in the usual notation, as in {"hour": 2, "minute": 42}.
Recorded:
{"hour": 1, "minute": 51}
